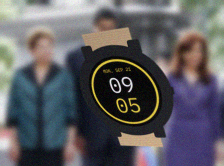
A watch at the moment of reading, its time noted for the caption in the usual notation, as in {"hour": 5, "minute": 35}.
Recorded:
{"hour": 9, "minute": 5}
